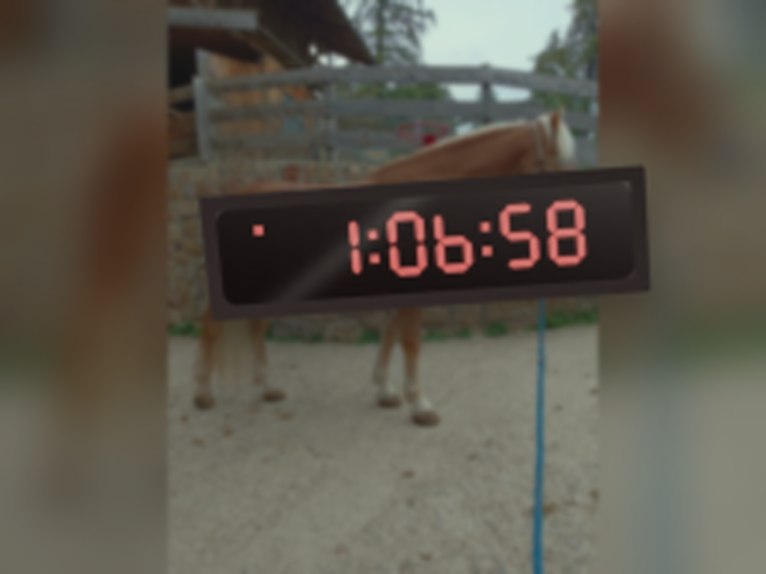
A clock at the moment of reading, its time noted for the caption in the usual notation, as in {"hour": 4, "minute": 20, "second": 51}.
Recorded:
{"hour": 1, "minute": 6, "second": 58}
